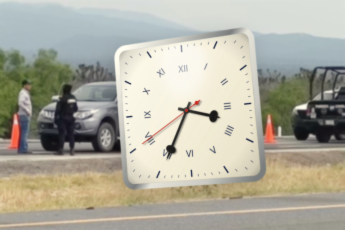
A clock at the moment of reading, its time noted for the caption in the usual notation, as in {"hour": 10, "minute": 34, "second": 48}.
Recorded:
{"hour": 3, "minute": 34, "second": 40}
